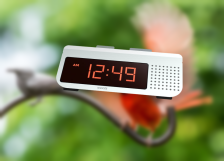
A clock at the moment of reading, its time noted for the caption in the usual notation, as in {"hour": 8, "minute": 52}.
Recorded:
{"hour": 12, "minute": 49}
